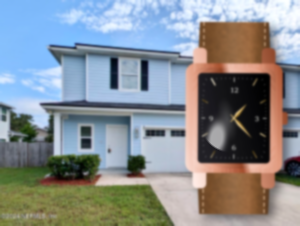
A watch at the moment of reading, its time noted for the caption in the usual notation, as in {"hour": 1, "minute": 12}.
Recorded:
{"hour": 1, "minute": 23}
